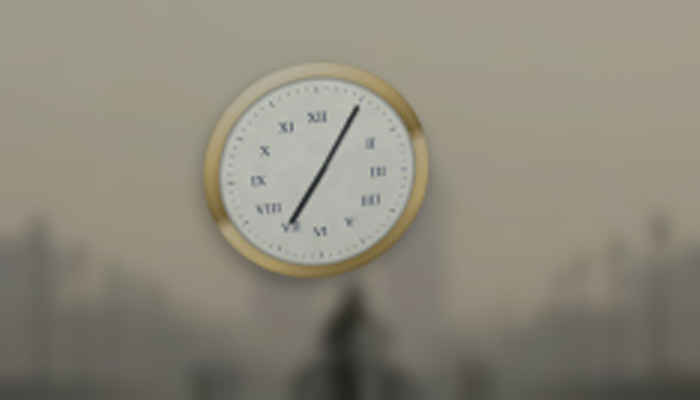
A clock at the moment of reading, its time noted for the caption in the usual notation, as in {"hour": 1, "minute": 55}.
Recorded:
{"hour": 7, "minute": 5}
